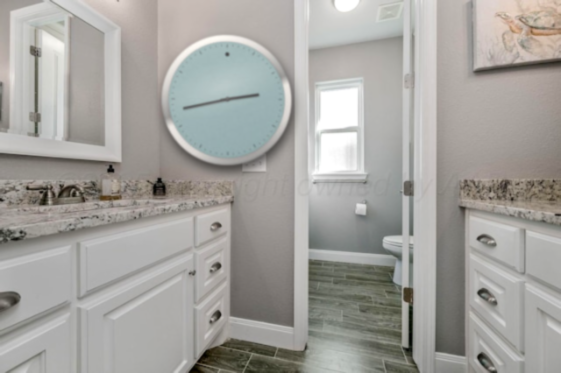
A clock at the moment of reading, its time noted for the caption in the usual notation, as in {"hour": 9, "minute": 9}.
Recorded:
{"hour": 2, "minute": 43}
